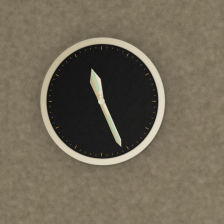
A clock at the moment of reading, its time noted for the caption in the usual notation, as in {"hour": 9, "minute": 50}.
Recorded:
{"hour": 11, "minute": 26}
